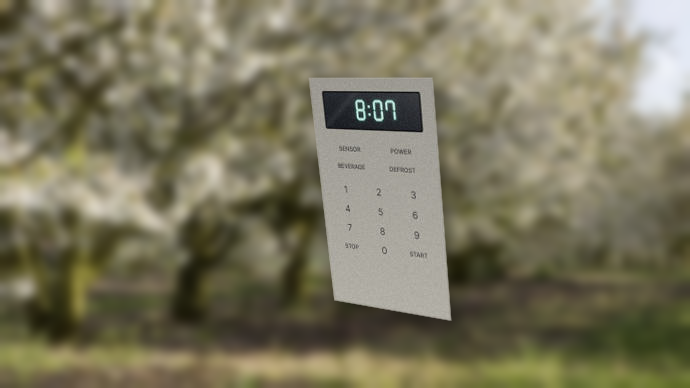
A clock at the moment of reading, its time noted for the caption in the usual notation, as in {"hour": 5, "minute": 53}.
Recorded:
{"hour": 8, "minute": 7}
